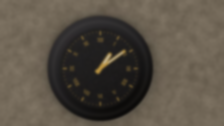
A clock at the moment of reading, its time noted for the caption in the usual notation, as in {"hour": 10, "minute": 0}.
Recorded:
{"hour": 1, "minute": 9}
